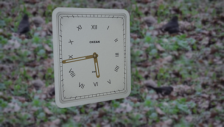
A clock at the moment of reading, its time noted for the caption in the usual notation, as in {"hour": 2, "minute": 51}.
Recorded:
{"hour": 5, "minute": 44}
